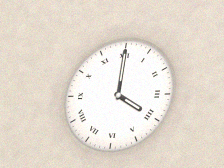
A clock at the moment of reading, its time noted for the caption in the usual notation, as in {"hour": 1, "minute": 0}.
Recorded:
{"hour": 4, "minute": 0}
